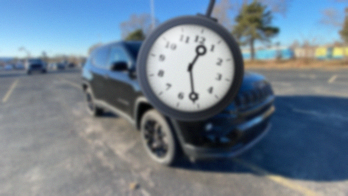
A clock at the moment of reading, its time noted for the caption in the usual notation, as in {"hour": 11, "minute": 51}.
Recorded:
{"hour": 12, "minute": 26}
